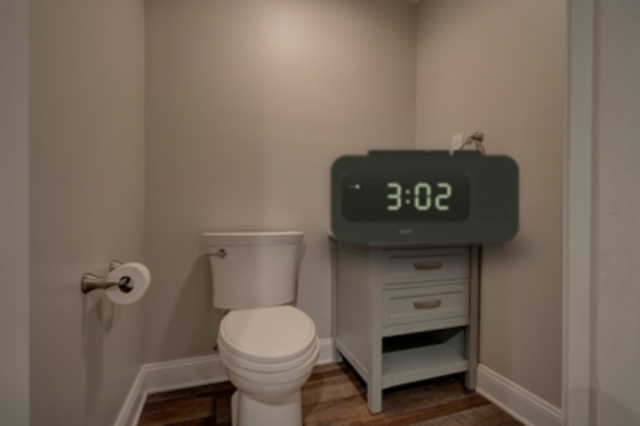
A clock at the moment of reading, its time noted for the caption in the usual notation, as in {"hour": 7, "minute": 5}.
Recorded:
{"hour": 3, "minute": 2}
